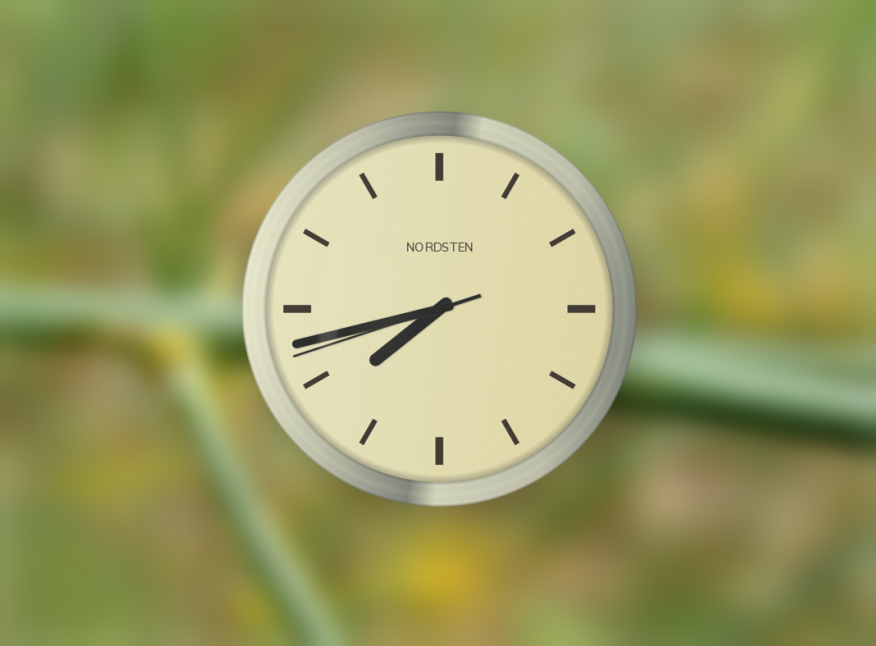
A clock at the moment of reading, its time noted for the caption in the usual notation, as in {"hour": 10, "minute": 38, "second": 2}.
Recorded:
{"hour": 7, "minute": 42, "second": 42}
